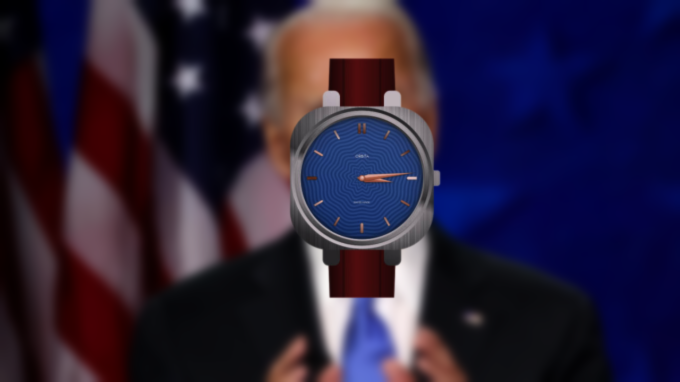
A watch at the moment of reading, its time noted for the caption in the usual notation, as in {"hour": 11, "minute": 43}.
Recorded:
{"hour": 3, "minute": 14}
